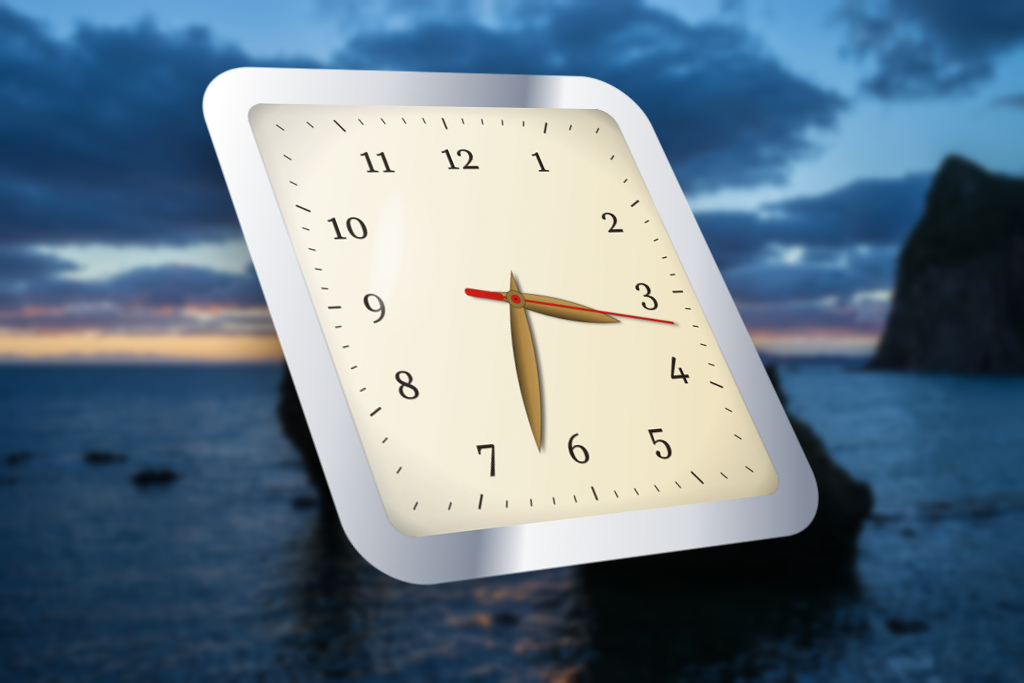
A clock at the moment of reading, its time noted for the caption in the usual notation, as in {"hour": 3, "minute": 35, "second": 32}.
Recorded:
{"hour": 3, "minute": 32, "second": 17}
